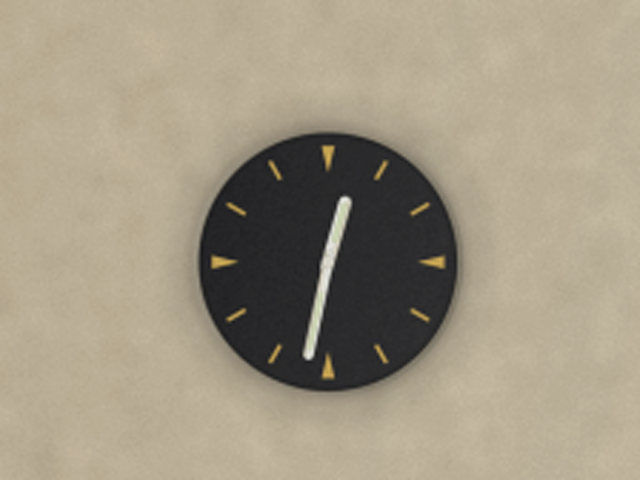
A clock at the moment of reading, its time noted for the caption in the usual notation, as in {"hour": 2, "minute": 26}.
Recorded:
{"hour": 12, "minute": 32}
